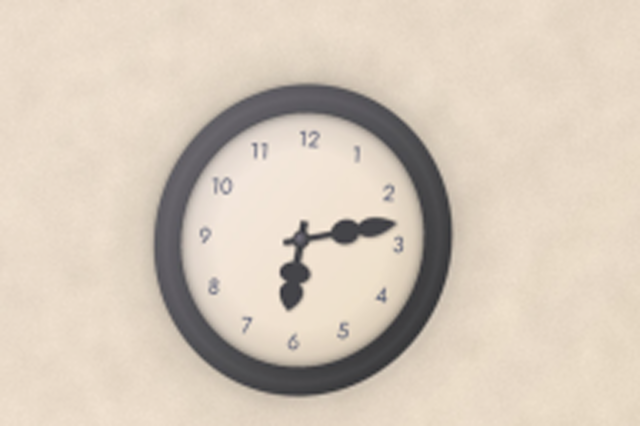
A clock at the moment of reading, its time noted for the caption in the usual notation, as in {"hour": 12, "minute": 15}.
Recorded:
{"hour": 6, "minute": 13}
